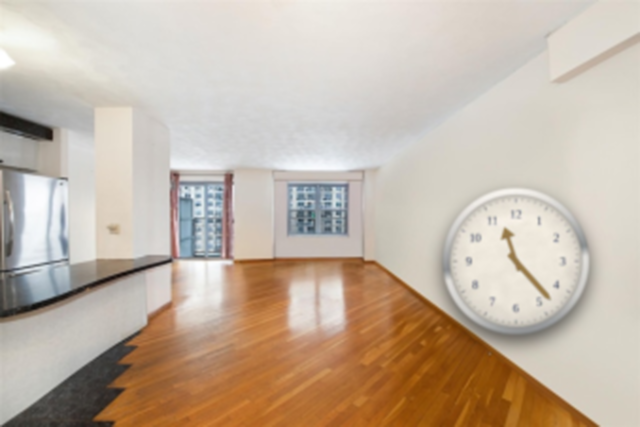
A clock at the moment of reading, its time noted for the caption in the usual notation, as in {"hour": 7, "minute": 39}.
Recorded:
{"hour": 11, "minute": 23}
